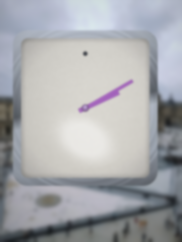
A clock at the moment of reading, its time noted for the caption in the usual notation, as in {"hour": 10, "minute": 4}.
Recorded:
{"hour": 2, "minute": 10}
